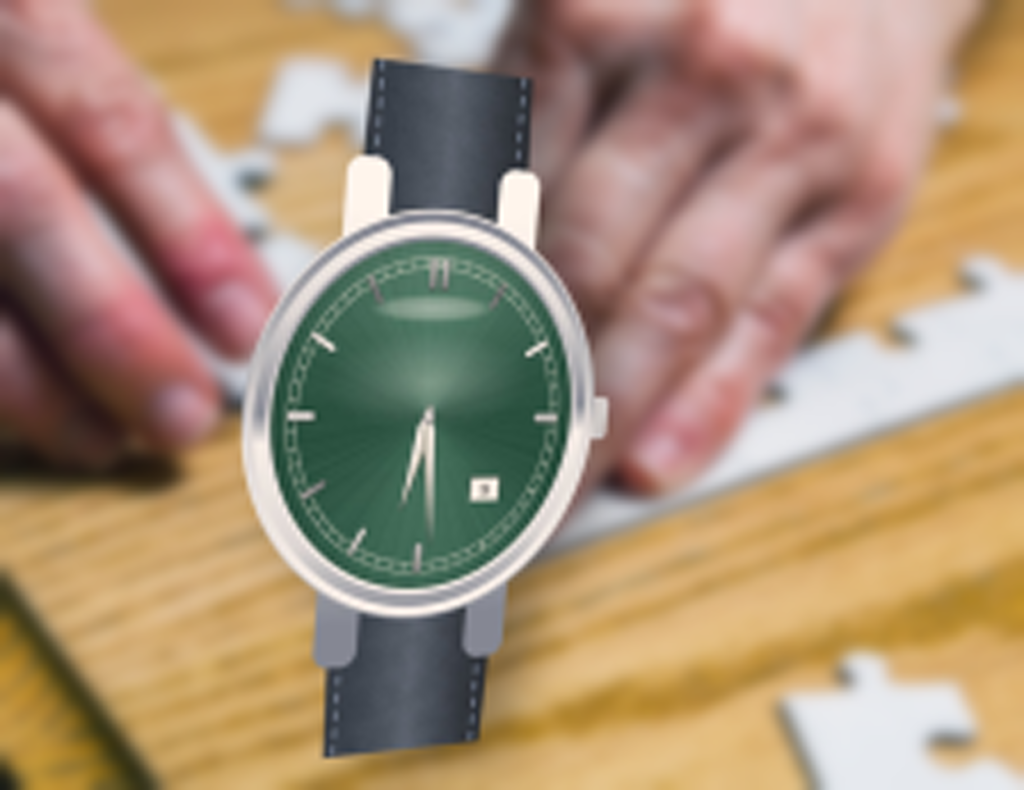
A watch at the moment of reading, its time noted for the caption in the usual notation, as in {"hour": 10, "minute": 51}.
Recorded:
{"hour": 6, "minute": 29}
